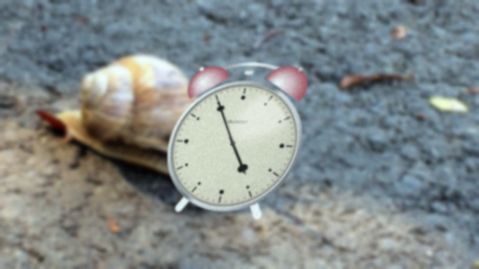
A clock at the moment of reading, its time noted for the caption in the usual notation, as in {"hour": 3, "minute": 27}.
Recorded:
{"hour": 4, "minute": 55}
